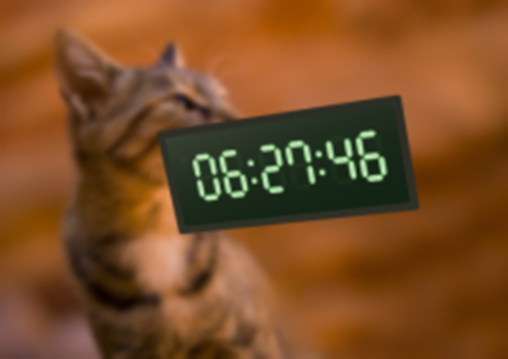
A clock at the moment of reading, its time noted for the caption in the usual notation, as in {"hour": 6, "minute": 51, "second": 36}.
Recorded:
{"hour": 6, "minute": 27, "second": 46}
